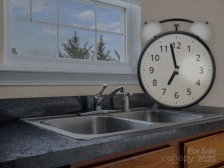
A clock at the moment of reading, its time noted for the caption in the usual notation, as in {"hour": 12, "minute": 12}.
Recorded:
{"hour": 6, "minute": 58}
